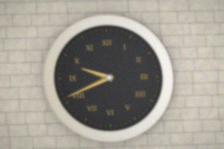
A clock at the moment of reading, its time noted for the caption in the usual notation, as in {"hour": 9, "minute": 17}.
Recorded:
{"hour": 9, "minute": 41}
